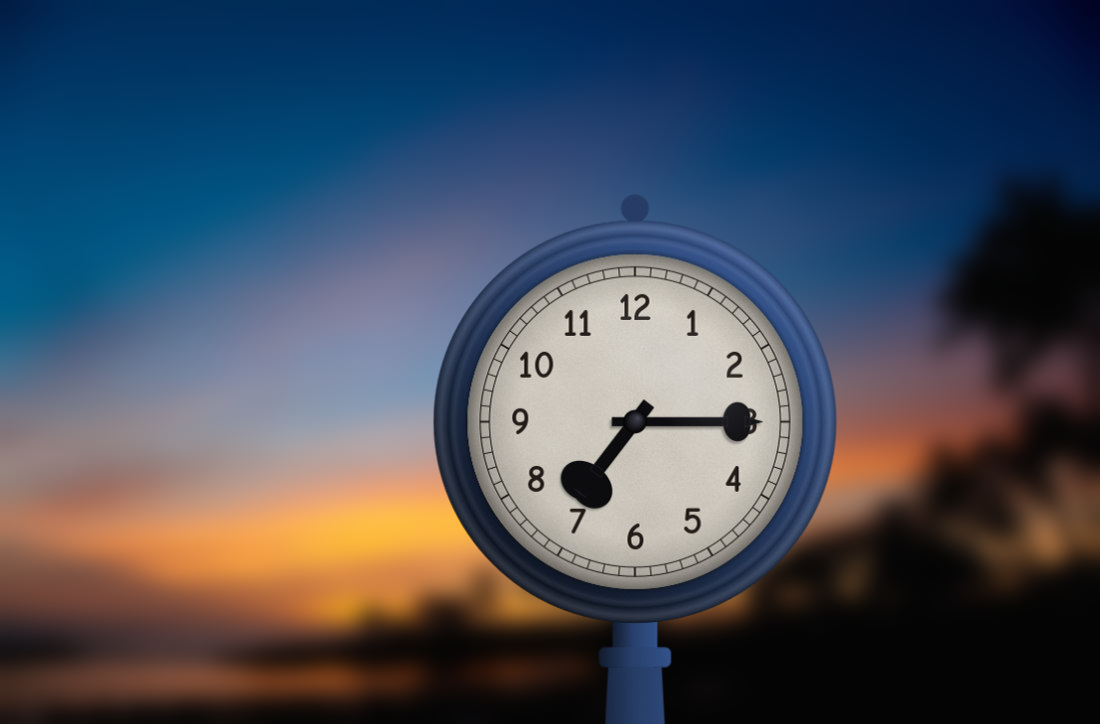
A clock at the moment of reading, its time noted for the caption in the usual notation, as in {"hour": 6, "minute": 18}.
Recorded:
{"hour": 7, "minute": 15}
